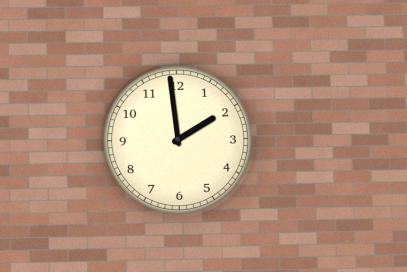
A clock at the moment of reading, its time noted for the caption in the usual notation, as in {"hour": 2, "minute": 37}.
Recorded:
{"hour": 1, "minute": 59}
